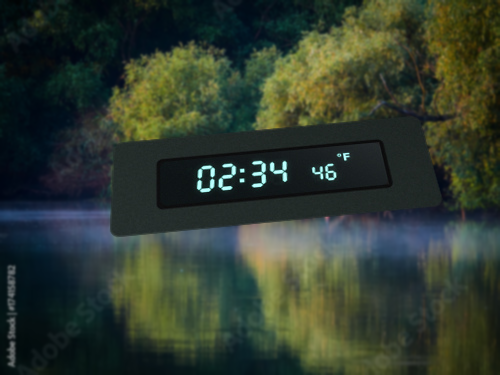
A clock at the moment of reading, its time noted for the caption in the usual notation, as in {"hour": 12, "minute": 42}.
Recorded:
{"hour": 2, "minute": 34}
